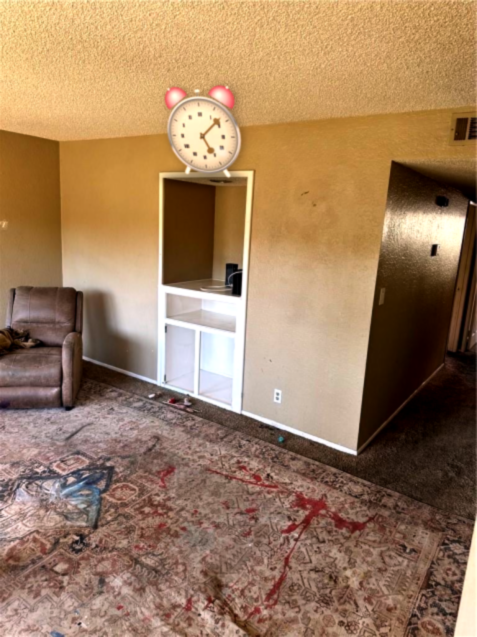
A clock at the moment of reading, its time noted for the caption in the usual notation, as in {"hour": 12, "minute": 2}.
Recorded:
{"hour": 5, "minute": 8}
